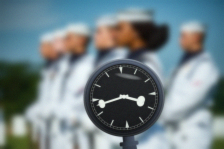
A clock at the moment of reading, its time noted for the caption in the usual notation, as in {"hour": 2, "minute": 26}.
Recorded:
{"hour": 3, "minute": 43}
